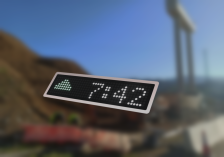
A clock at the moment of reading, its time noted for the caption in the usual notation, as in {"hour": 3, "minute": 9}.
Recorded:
{"hour": 7, "minute": 42}
